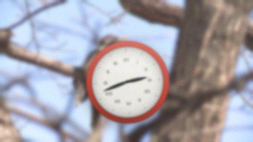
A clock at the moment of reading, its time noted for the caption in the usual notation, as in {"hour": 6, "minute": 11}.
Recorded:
{"hour": 2, "minute": 42}
